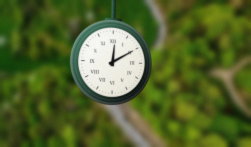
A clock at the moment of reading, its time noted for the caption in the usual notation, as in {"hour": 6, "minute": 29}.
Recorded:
{"hour": 12, "minute": 10}
